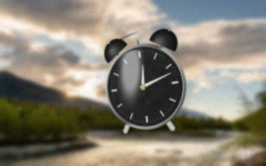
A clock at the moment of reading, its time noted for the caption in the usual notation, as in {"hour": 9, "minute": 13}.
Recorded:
{"hour": 12, "minute": 12}
